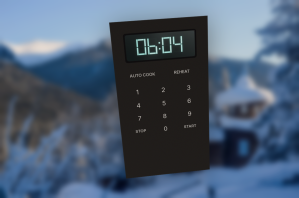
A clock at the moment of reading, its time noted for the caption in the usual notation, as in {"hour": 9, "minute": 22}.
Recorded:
{"hour": 6, "minute": 4}
